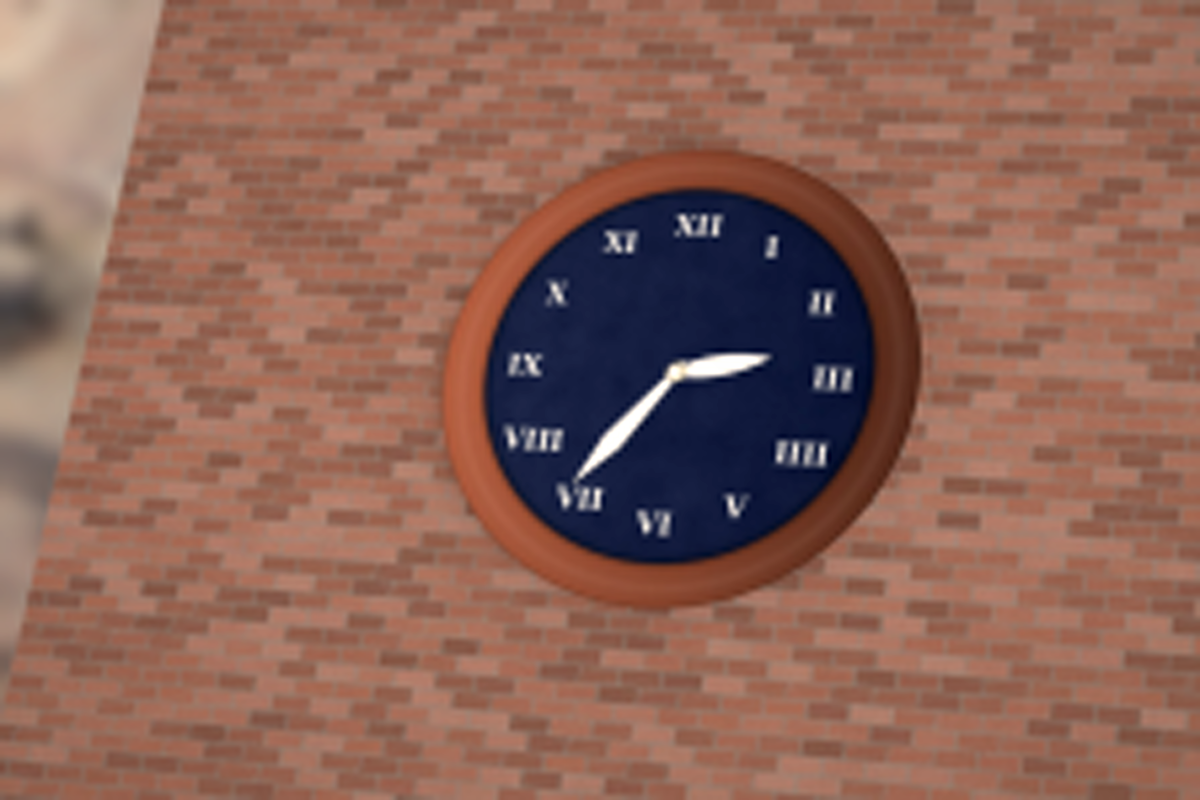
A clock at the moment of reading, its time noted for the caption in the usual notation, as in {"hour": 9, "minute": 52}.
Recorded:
{"hour": 2, "minute": 36}
